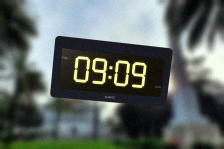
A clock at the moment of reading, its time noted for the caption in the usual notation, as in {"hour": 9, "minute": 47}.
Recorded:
{"hour": 9, "minute": 9}
